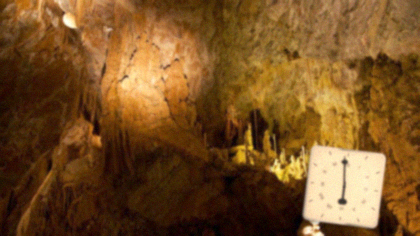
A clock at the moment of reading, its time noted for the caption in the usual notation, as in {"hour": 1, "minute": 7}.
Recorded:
{"hour": 5, "minute": 59}
